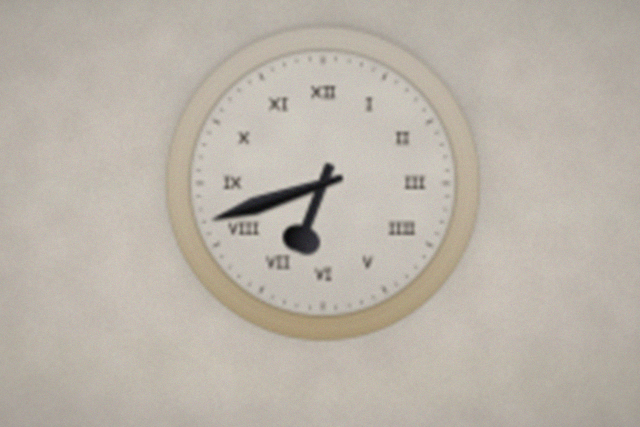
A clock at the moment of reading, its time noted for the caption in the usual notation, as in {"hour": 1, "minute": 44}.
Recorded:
{"hour": 6, "minute": 42}
